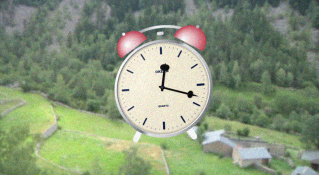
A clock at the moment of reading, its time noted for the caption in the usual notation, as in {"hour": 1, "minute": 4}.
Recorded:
{"hour": 12, "minute": 18}
